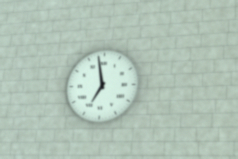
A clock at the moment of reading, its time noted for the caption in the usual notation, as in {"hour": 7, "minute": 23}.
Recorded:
{"hour": 6, "minute": 58}
